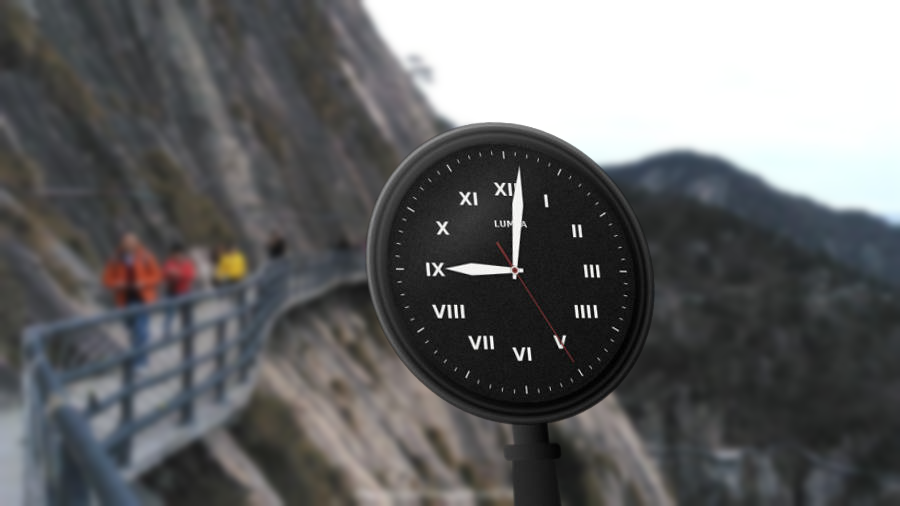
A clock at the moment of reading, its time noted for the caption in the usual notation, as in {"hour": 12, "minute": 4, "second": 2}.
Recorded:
{"hour": 9, "minute": 1, "second": 25}
